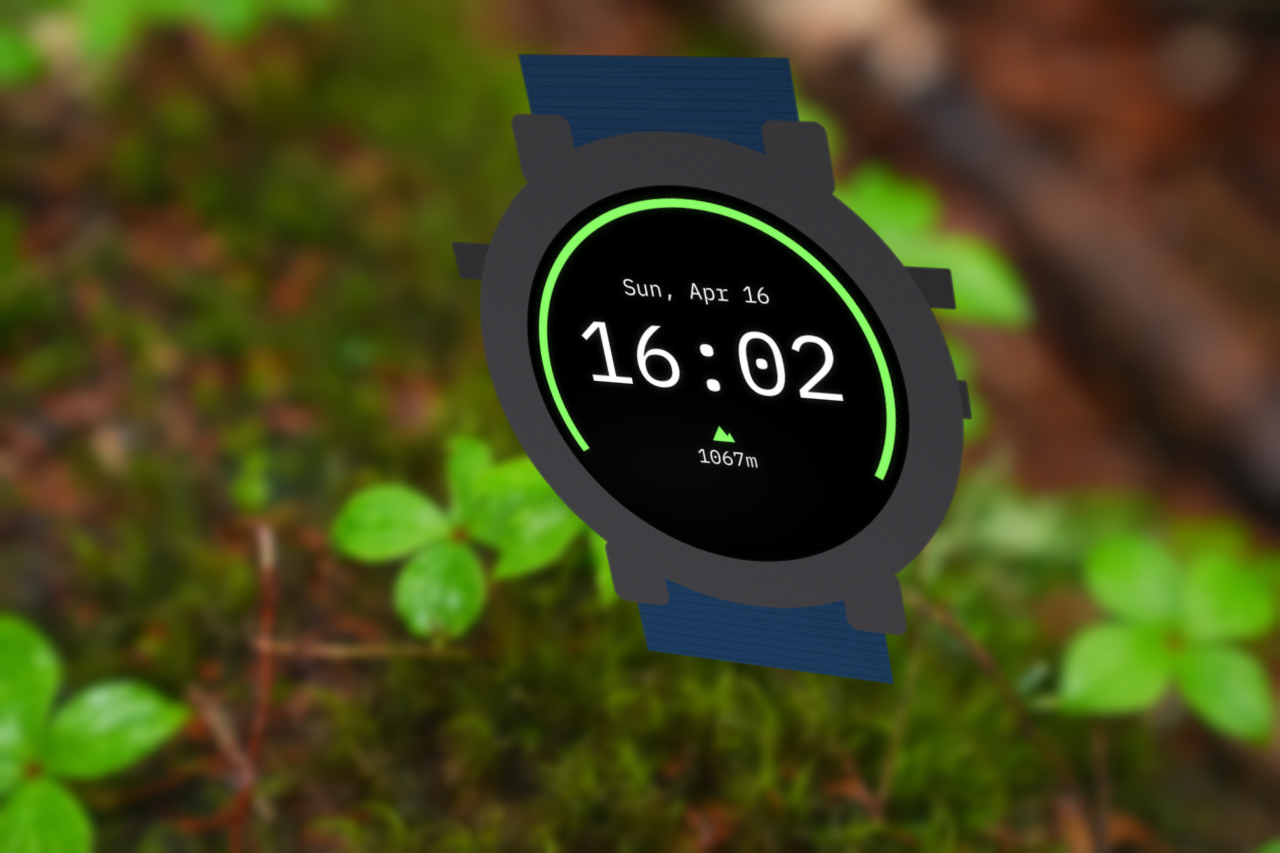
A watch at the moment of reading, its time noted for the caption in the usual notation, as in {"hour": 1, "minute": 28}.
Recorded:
{"hour": 16, "minute": 2}
